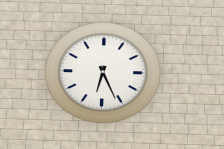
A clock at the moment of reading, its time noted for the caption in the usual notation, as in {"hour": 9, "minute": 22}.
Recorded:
{"hour": 6, "minute": 26}
